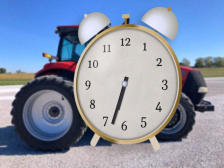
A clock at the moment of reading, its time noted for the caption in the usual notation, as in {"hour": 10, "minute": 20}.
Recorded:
{"hour": 6, "minute": 33}
